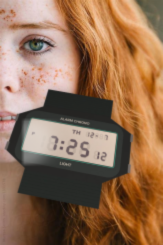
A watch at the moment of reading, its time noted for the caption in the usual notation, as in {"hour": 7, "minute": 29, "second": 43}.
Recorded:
{"hour": 7, "minute": 25, "second": 12}
